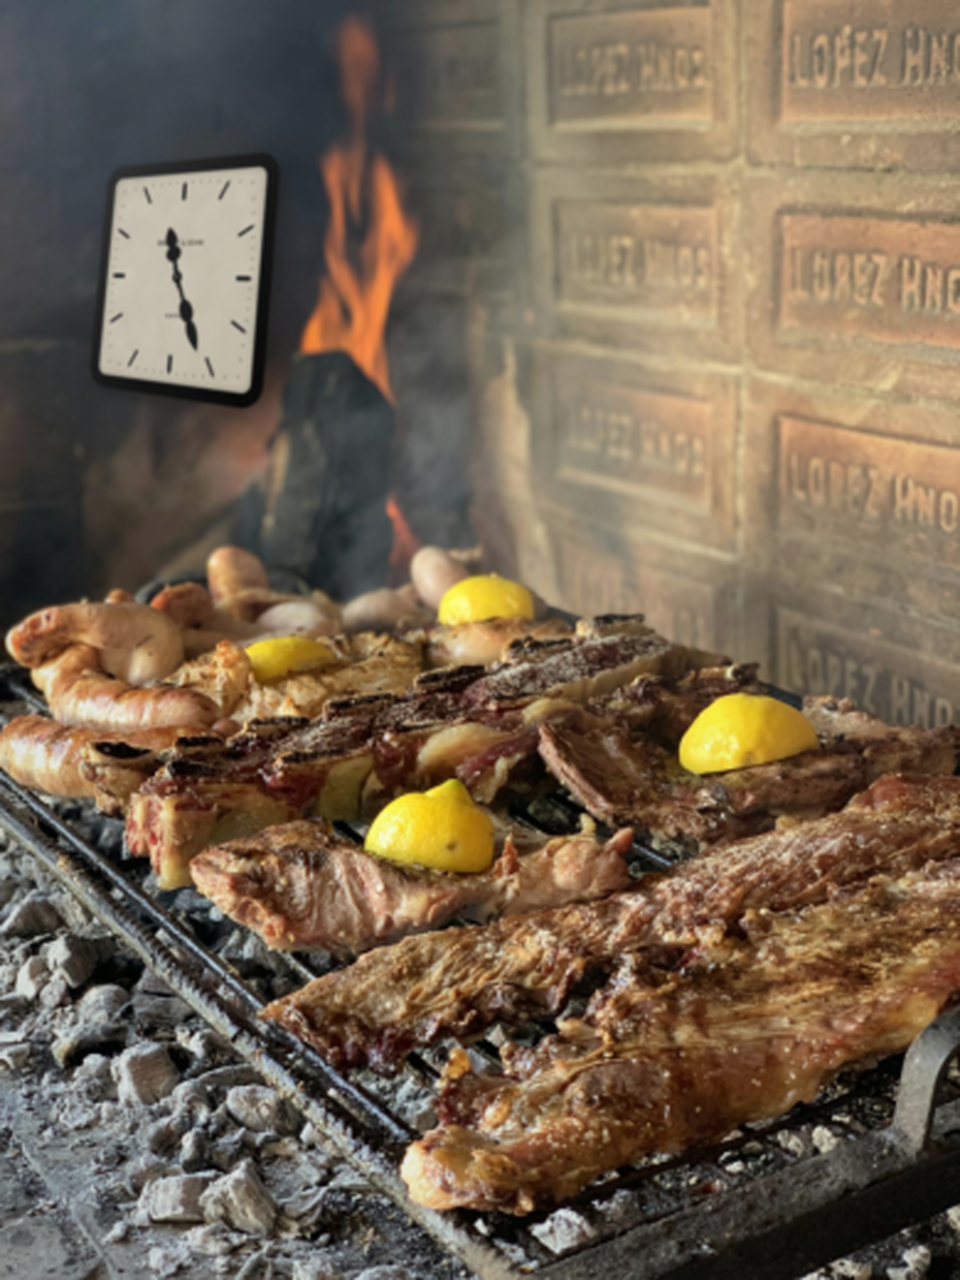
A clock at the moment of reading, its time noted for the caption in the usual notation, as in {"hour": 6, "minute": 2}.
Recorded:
{"hour": 11, "minute": 26}
